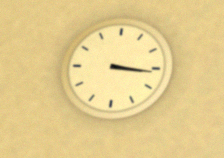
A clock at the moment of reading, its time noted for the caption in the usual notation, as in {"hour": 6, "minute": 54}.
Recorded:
{"hour": 3, "minute": 16}
